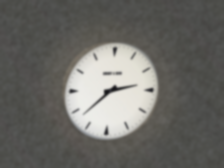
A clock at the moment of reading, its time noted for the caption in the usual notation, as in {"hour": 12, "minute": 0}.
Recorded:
{"hour": 2, "minute": 38}
